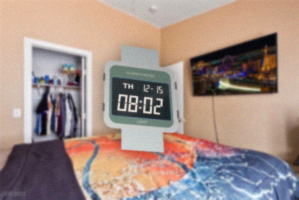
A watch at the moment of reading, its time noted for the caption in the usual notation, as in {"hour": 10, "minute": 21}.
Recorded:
{"hour": 8, "minute": 2}
